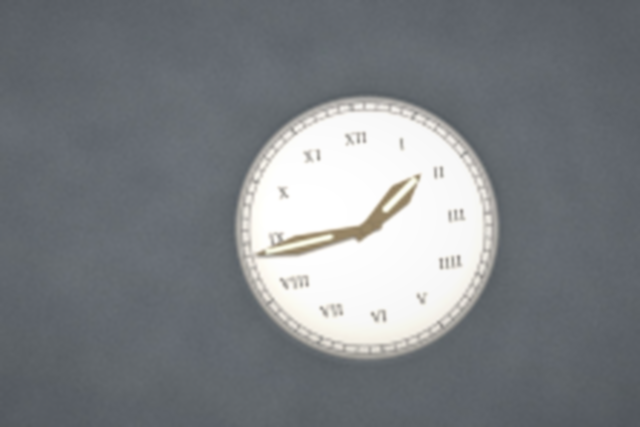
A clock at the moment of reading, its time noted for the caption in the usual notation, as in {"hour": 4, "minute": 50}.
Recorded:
{"hour": 1, "minute": 44}
